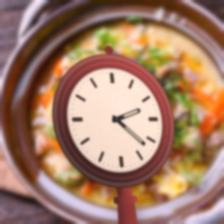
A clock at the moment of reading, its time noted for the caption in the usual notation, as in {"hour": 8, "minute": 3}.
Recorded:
{"hour": 2, "minute": 22}
